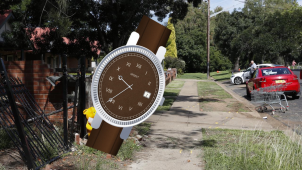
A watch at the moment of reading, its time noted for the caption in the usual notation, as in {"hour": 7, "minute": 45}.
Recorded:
{"hour": 9, "minute": 36}
